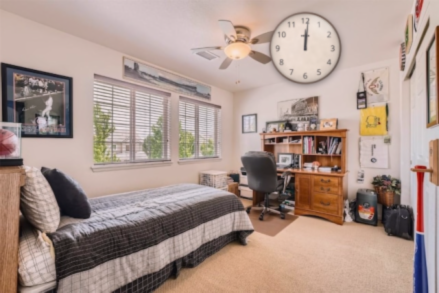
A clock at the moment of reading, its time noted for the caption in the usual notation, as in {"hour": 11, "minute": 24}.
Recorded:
{"hour": 12, "minute": 1}
